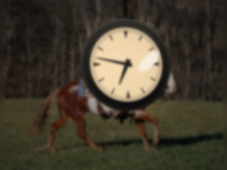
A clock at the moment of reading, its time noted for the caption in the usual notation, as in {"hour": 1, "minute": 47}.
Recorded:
{"hour": 6, "minute": 47}
